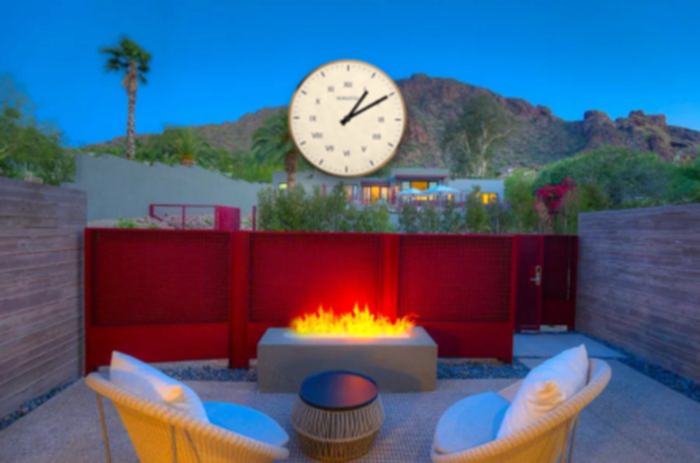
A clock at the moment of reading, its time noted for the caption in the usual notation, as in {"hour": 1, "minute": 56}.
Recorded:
{"hour": 1, "minute": 10}
